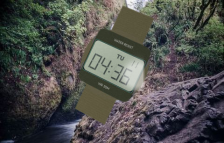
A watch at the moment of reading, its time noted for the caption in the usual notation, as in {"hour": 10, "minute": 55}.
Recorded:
{"hour": 4, "minute": 36}
